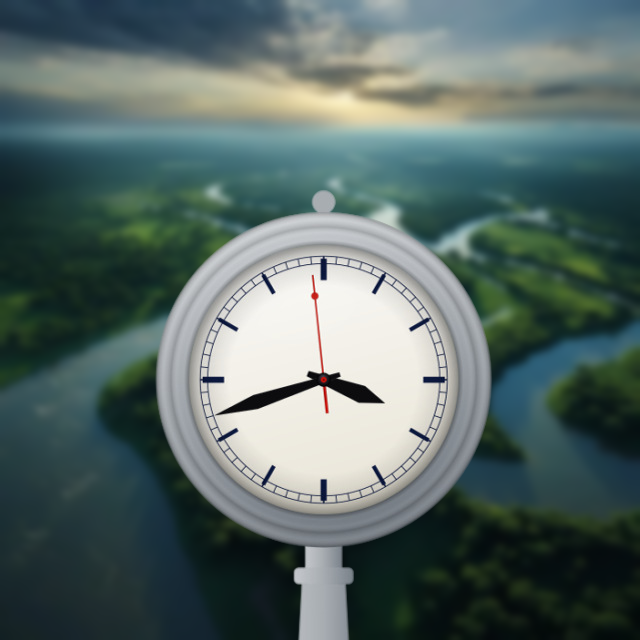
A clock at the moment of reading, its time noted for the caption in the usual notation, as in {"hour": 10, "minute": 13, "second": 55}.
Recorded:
{"hour": 3, "minute": 41, "second": 59}
